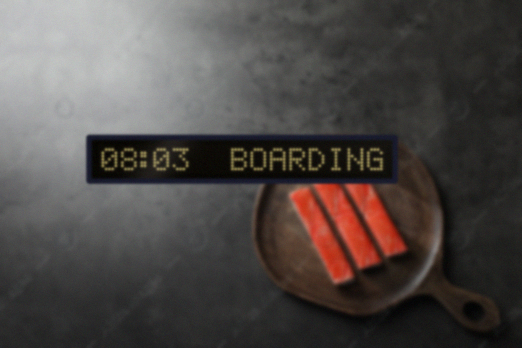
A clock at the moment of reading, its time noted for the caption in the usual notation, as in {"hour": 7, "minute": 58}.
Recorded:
{"hour": 8, "minute": 3}
